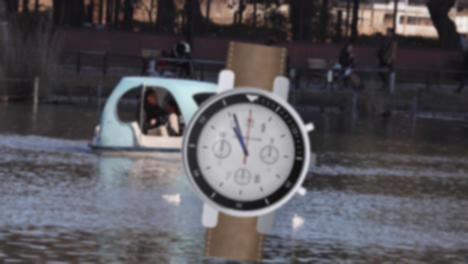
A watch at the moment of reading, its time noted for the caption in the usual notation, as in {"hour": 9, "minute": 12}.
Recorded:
{"hour": 10, "minute": 56}
